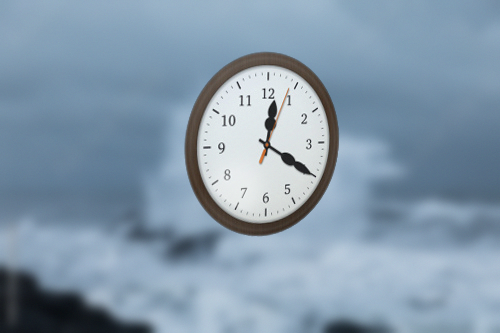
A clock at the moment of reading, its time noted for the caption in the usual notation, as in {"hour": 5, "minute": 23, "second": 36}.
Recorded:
{"hour": 12, "minute": 20, "second": 4}
